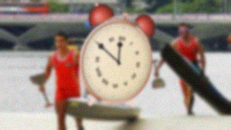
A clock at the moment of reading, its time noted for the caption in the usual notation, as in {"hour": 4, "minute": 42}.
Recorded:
{"hour": 11, "minute": 50}
